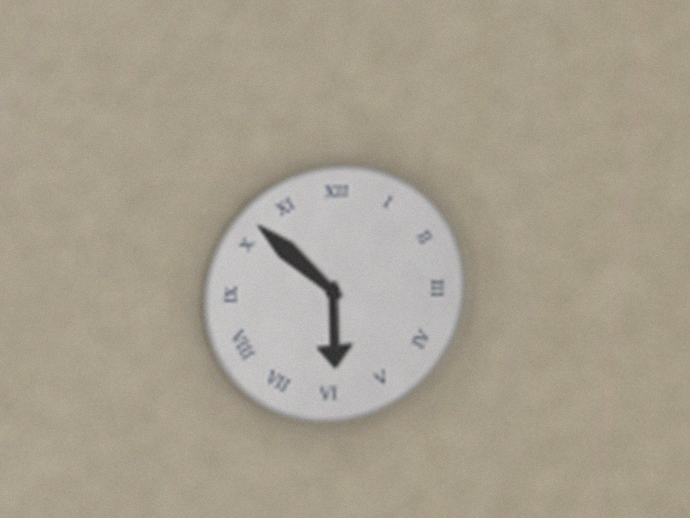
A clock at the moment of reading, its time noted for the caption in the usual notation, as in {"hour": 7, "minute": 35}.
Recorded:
{"hour": 5, "minute": 52}
